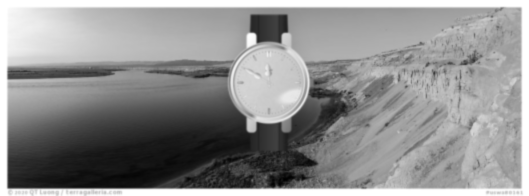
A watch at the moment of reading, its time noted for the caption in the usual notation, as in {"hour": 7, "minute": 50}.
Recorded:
{"hour": 11, "minute": 50}
